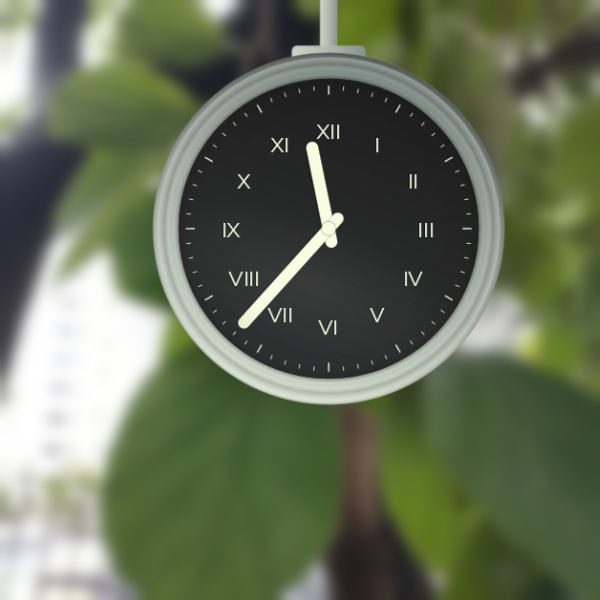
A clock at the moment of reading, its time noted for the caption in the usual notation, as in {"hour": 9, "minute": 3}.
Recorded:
{"hour": 11, "minute": 37}
